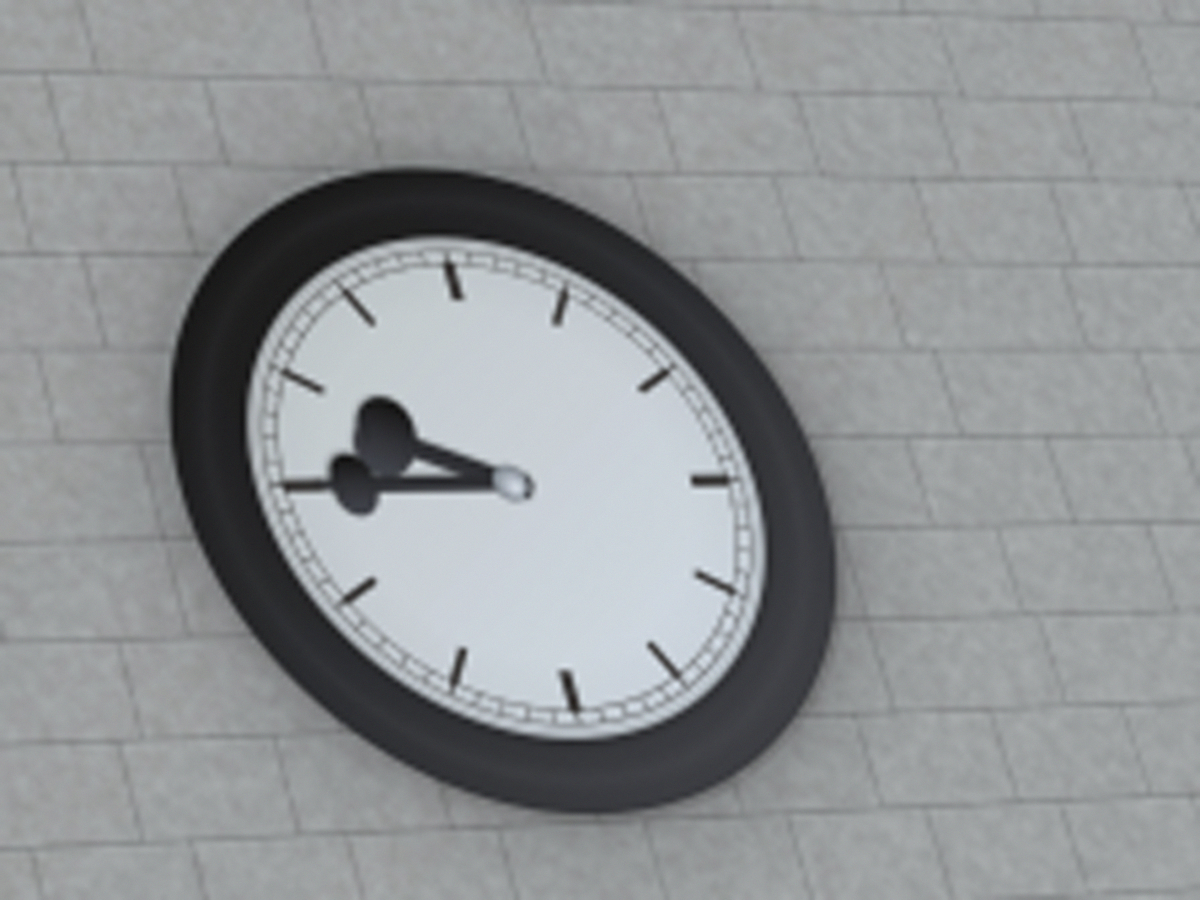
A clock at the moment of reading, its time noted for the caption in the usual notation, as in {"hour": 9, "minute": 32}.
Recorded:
{"hour": 9, "minute": 45}
